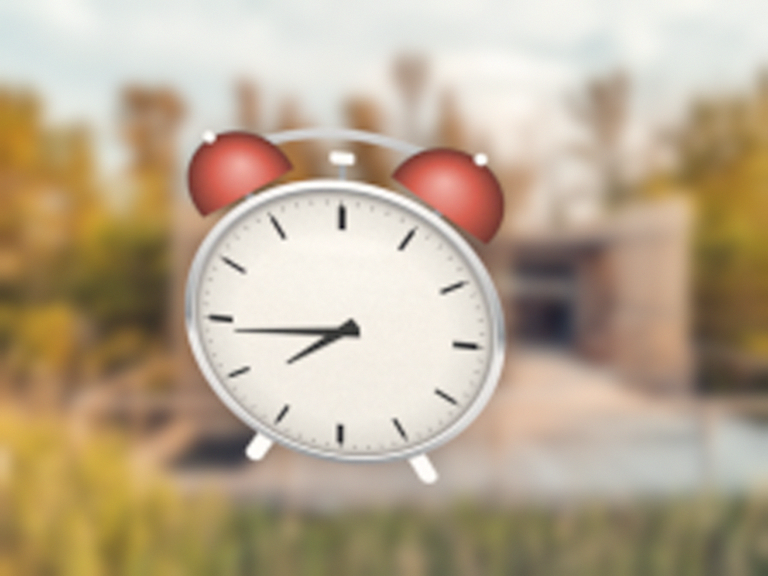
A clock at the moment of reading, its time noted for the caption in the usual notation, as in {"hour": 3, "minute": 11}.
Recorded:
{"hour": 7, "minute": 44}
